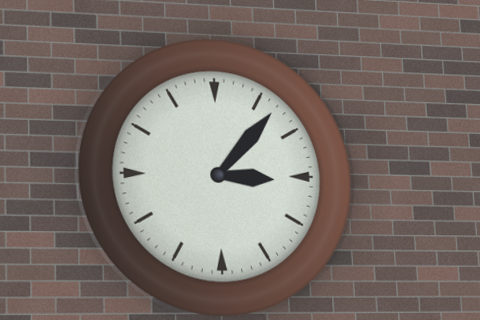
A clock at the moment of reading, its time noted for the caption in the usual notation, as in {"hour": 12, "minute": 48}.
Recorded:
{"hour": 3, "minute": 7}
